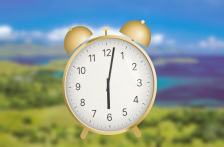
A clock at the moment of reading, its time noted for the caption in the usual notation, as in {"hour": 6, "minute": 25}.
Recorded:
{"hour": 6, "minute": 2}
